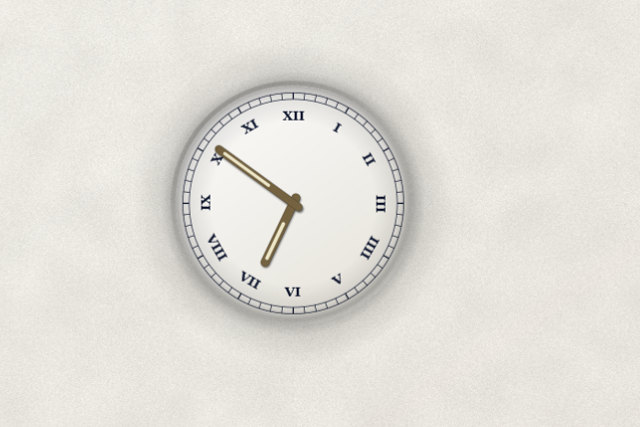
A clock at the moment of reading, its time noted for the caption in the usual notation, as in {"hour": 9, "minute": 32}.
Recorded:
{"hour": 6, "minute": 51}
